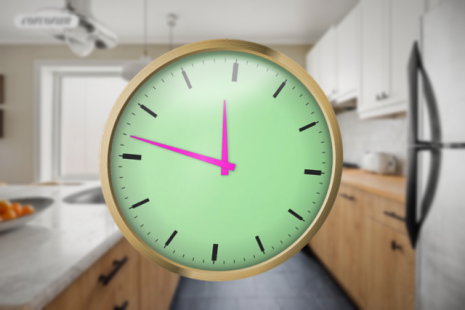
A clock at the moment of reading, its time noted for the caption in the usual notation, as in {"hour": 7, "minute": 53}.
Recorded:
{"hour": 11, "minute": 47}
